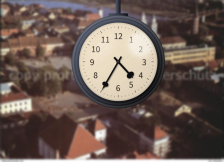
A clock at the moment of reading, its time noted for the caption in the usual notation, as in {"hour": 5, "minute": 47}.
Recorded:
{"hour": 4, "minute": 35}
